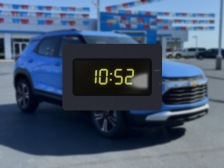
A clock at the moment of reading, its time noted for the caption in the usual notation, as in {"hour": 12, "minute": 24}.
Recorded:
{"hour": 10, "minute": 52}
